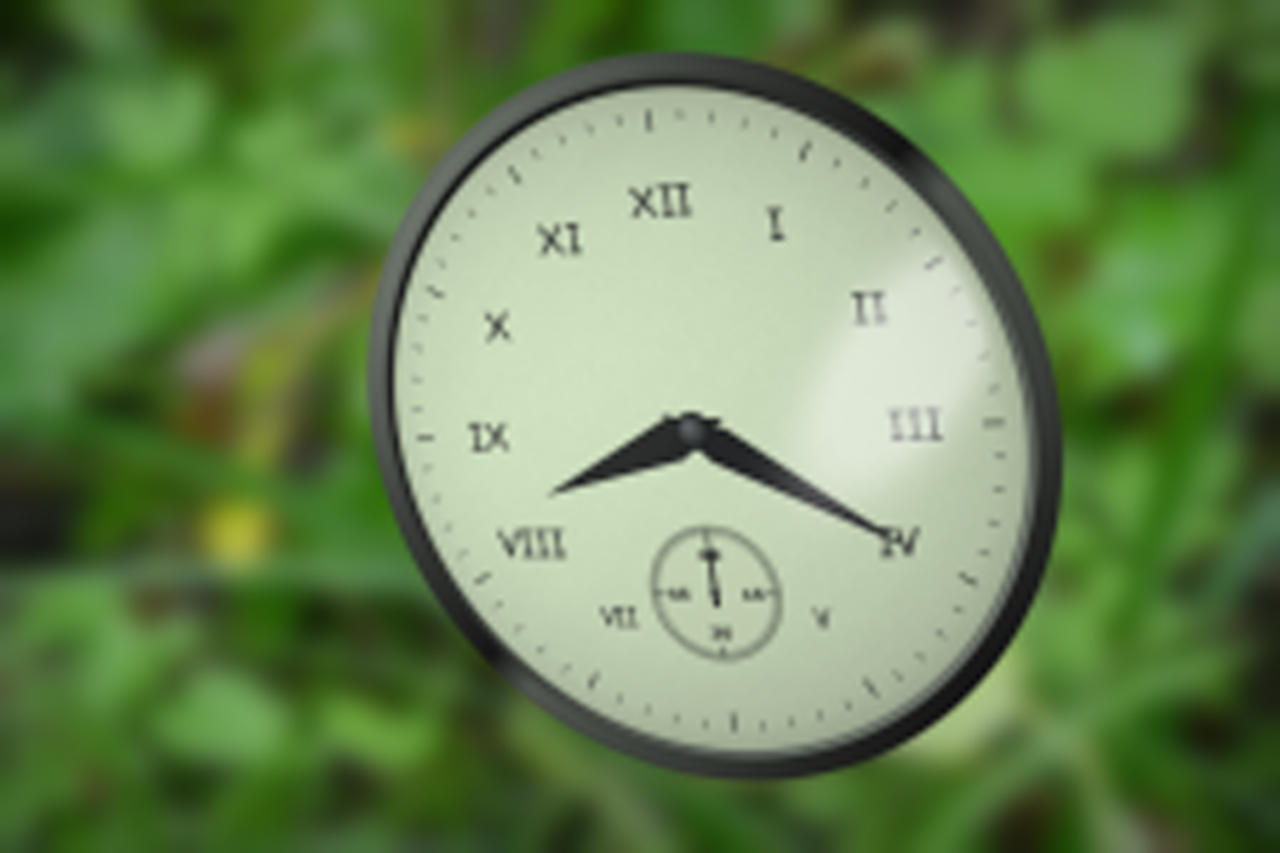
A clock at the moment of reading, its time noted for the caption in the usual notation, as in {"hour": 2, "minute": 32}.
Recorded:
{"hour": 8, "minute": 20}
